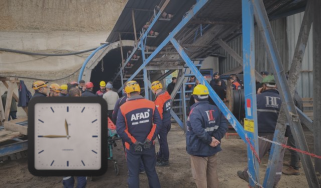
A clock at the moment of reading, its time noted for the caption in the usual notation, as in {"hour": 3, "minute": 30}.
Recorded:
{"hour": 11, "minute": 45}
